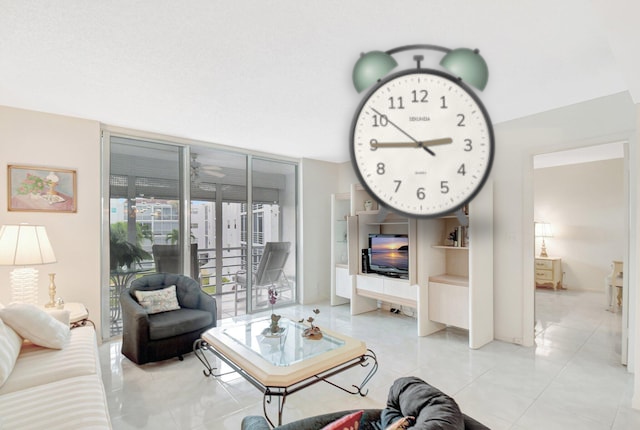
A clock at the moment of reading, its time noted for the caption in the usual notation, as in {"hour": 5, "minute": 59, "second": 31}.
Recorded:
{"hour": 2, "minute": 44, "second": 51}
